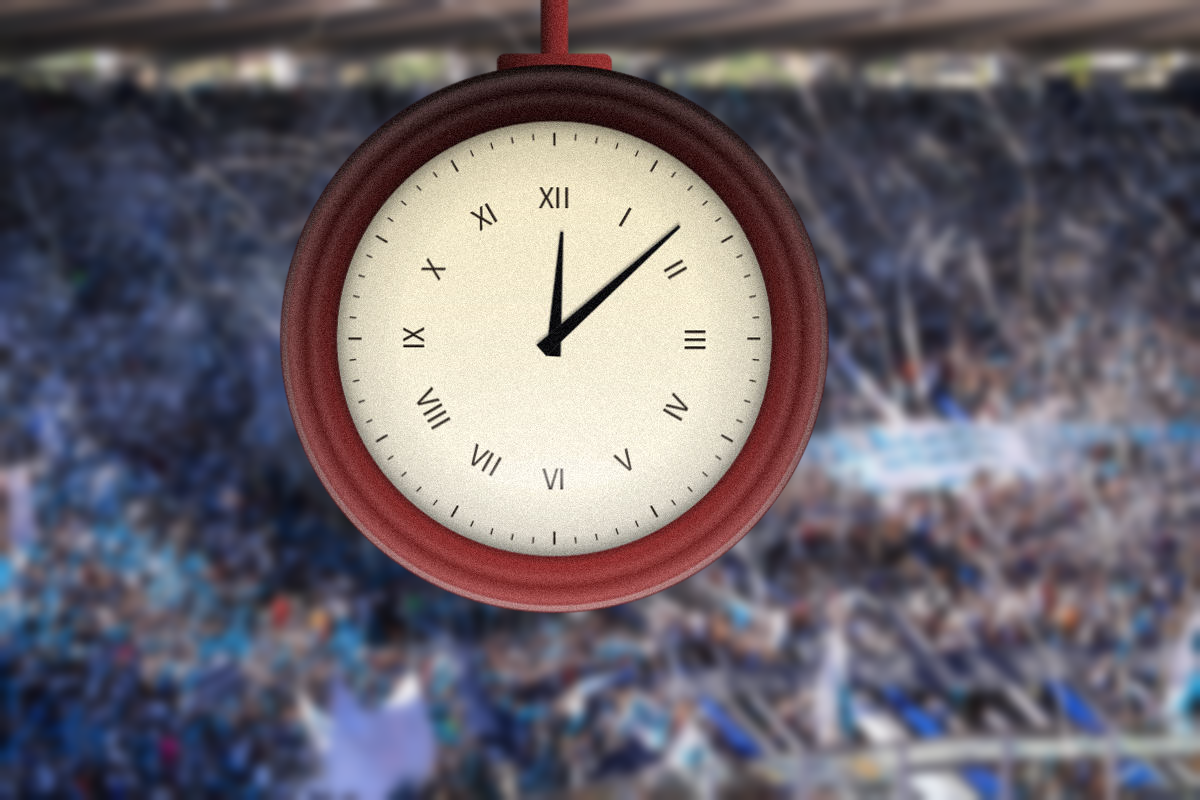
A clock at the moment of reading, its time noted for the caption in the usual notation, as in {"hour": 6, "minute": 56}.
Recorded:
{"hour": 12, "minute": 8}
